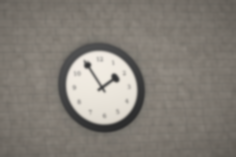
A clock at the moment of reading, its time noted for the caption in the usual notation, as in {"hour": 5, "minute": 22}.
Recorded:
{"hour": 1, "minute": 55}
